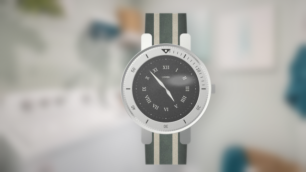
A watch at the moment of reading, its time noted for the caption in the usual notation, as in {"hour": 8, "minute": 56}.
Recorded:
{"hour": 4, "minute": 53}
